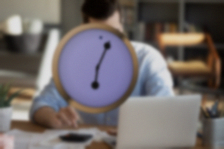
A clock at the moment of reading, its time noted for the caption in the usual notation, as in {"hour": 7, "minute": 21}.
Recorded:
{"hour": 6, "minute": 3}
